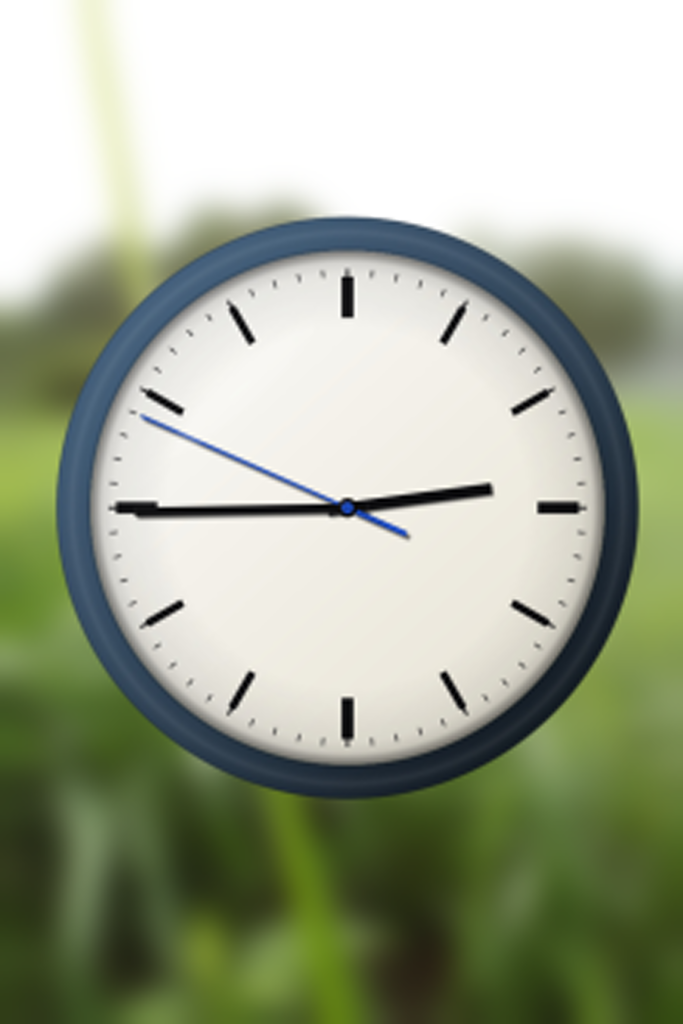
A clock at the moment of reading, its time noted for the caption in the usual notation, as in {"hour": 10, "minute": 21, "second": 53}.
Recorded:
{"hour": 2, "minute": 44, "second": 49}
